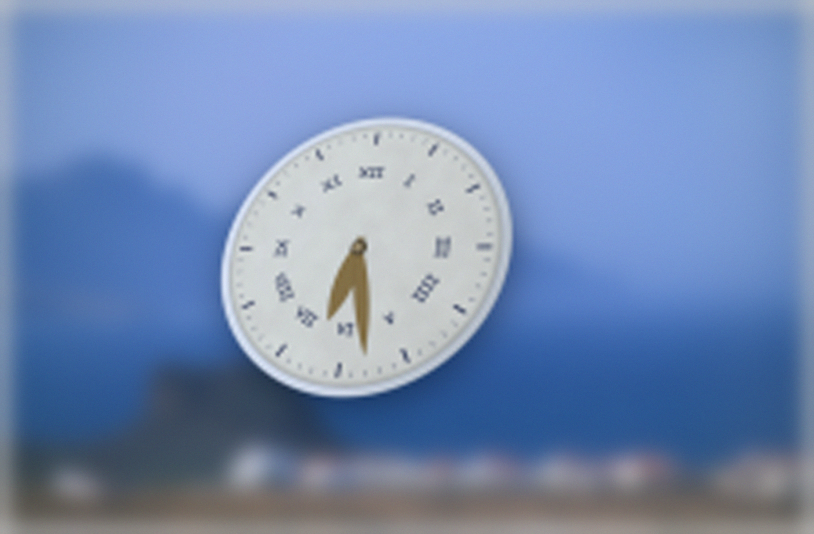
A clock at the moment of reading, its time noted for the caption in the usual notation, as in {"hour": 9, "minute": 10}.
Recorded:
{"hour": 6, "minute": 28}
